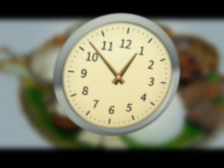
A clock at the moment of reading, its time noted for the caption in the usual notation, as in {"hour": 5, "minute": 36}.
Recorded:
{"hour": 12, "minute": 52}
